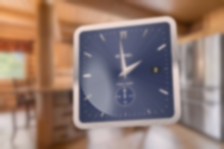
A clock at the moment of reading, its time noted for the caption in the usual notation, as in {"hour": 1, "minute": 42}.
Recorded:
{"hour": 1, "minute": 59}
